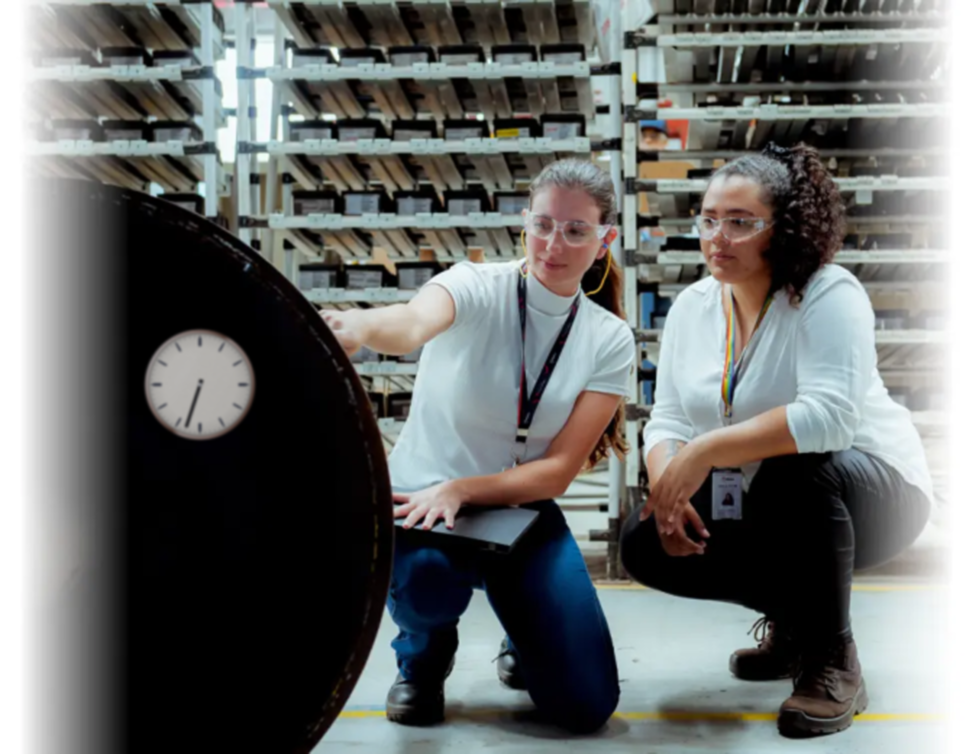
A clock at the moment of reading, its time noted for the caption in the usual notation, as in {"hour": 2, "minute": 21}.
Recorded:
{"hour": 6, "minute": 33}
